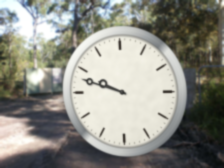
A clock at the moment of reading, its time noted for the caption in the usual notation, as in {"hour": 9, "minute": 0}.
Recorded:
{"hour": 9, "minute": 48}
